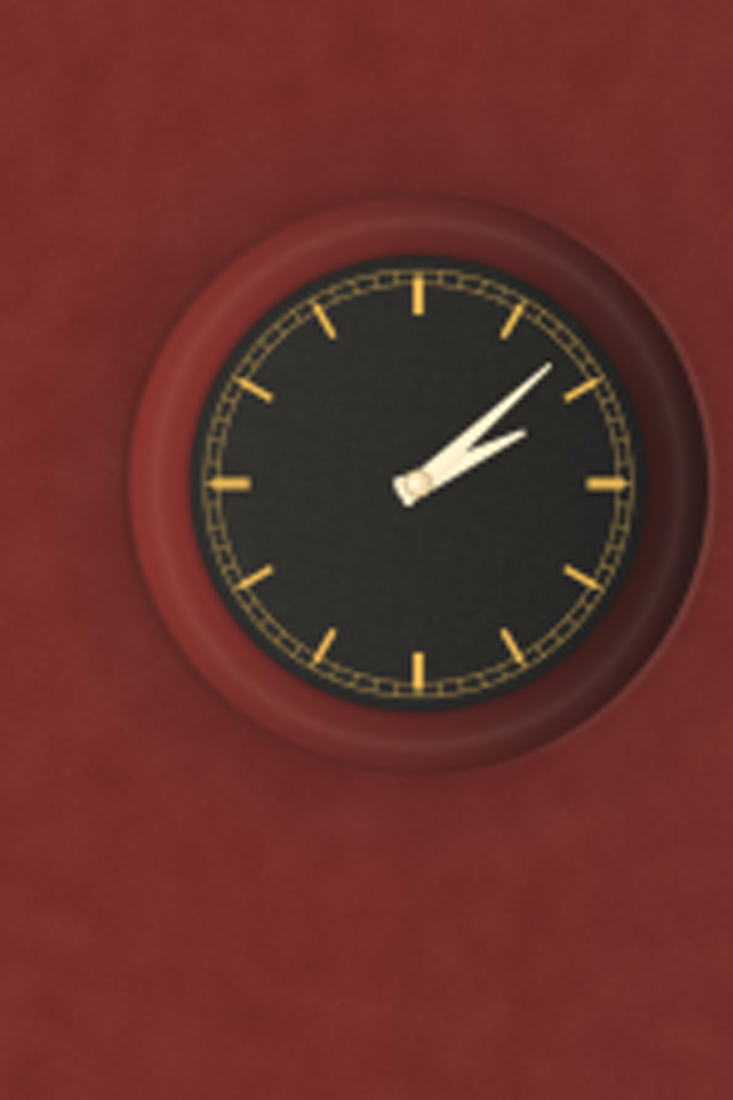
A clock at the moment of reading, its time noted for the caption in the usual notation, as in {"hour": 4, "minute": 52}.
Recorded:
{"hour": 2, "minute": 8}
